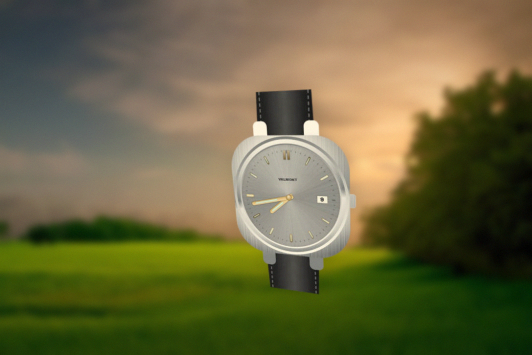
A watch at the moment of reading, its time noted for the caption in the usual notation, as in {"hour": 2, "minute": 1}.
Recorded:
{"hour": 7, "minute": 43}
